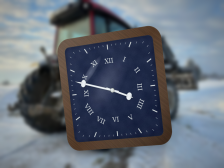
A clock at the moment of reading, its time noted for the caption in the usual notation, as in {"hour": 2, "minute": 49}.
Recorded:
{"hour": 3, "minute": 48}
